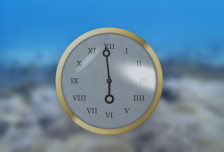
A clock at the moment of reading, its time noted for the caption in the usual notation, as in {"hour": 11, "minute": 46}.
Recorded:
{"hour": 5, "minute": 59}
